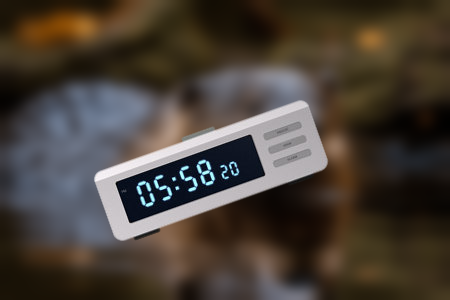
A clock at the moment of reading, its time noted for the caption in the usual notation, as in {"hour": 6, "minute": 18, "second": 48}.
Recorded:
{"hour": 5, "minute": 58, "second": 20}
